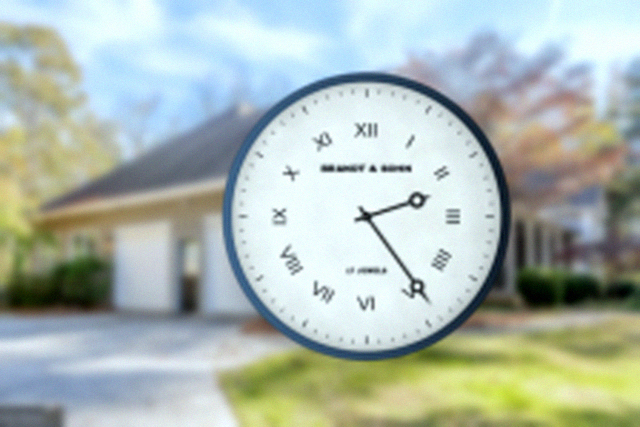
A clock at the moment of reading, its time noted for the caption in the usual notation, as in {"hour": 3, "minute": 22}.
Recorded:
{"hour": 2, "minute": 24}
